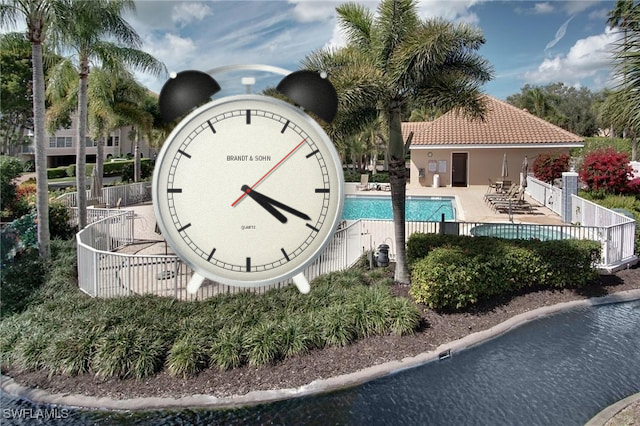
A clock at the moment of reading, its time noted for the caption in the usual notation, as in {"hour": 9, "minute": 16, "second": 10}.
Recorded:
{"hour": 4, "minute": 19, "second": 8}
